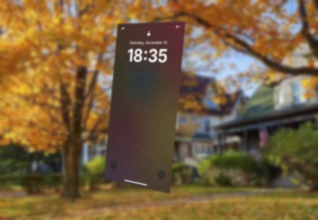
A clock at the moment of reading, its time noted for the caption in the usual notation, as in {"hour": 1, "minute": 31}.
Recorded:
{"hour": 18, "minute": 35}
